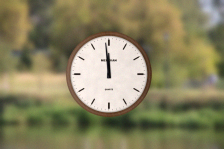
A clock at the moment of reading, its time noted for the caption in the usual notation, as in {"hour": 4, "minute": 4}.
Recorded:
{"hour": 11, "minute": 59}
